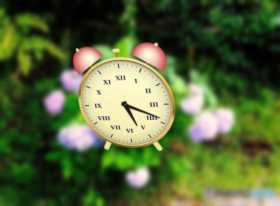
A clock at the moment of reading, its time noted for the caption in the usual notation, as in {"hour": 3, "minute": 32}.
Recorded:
{"hour": 5, "minute": 19}
